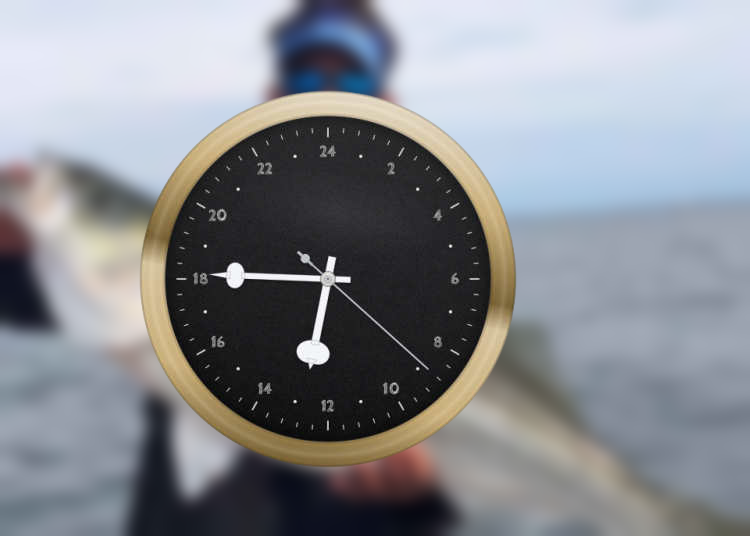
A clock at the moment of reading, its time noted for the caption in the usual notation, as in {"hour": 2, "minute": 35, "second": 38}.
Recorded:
{"hour": 12, "minute": 45, "second": 22}
